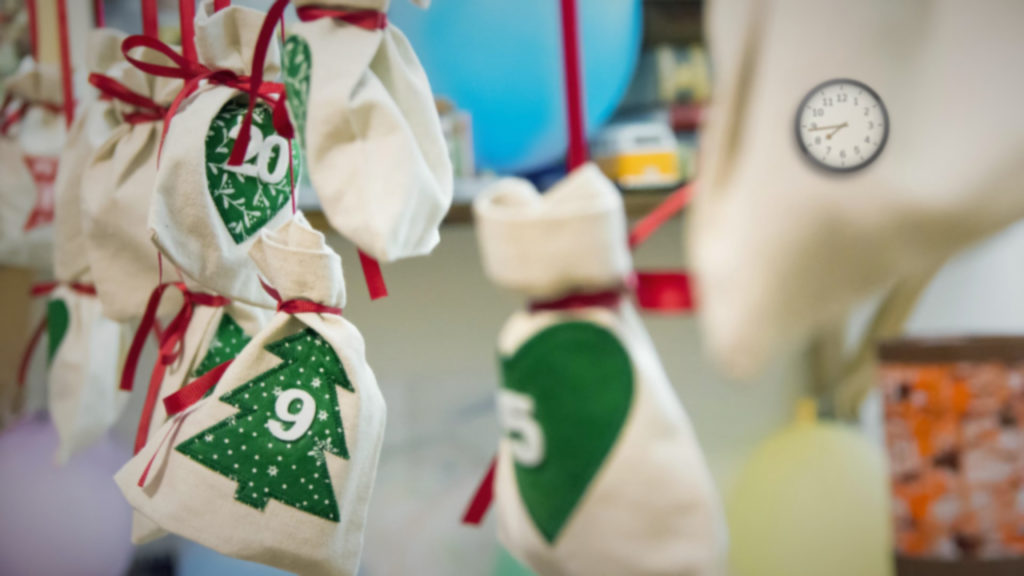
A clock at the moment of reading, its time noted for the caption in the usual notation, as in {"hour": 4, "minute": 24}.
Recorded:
{"hour": 7, "minute": 44}
